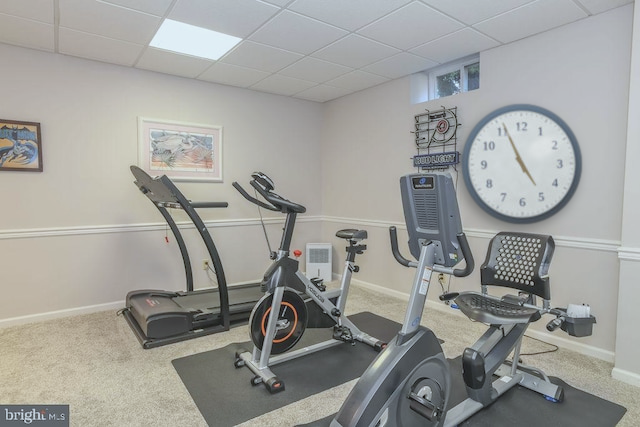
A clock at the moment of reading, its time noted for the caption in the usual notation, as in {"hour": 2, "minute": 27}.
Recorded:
{"hour": 4, "minute": 56}
